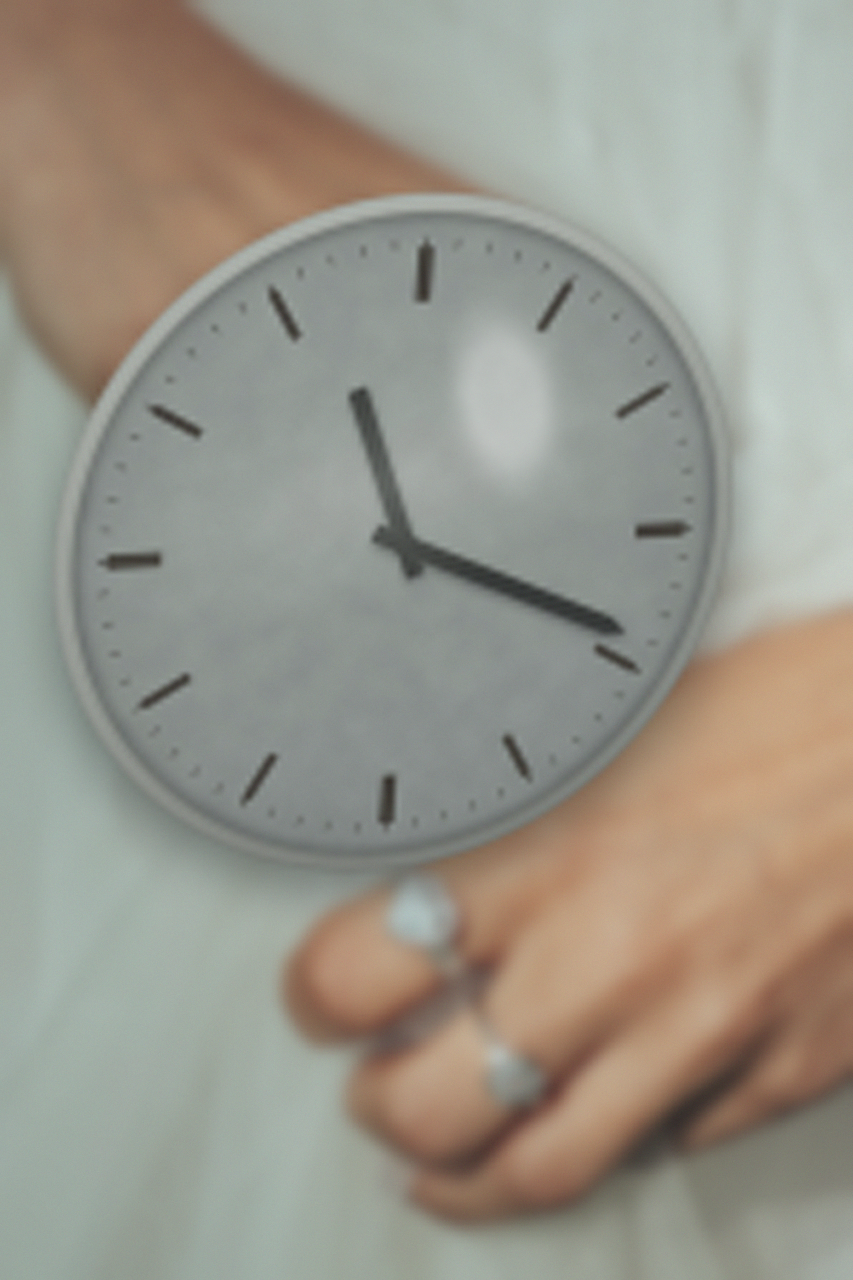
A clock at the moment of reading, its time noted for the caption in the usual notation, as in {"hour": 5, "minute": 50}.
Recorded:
{"hour": 11, "minute": 19}
